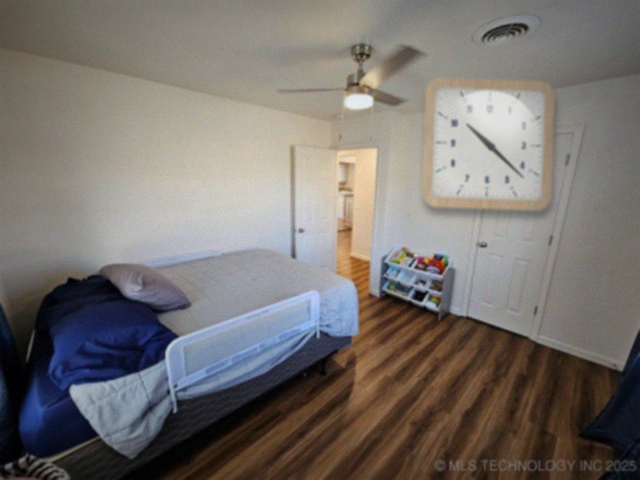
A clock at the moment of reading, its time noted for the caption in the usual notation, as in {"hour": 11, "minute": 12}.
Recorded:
{"hour": 10, "minute": 22}
